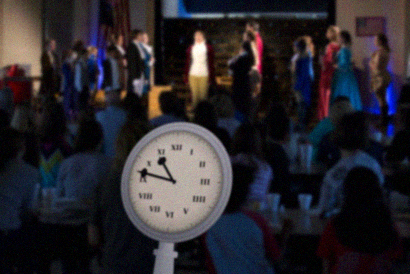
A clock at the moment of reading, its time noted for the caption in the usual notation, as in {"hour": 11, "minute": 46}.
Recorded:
{"hour": 10, "minute": 47}
